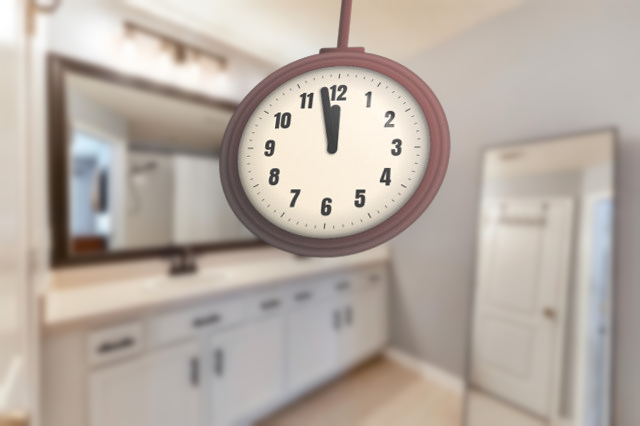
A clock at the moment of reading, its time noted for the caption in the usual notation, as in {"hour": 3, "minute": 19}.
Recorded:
{"hour": 11, "minute": 58}
